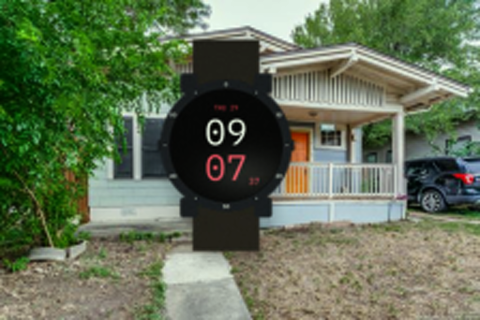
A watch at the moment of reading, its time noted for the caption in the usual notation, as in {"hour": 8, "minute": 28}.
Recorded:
{"hour": 9, "minute": 7}
